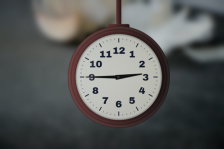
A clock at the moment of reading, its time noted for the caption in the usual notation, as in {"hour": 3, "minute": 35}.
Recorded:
{"hour": 2, "minute": 45}
